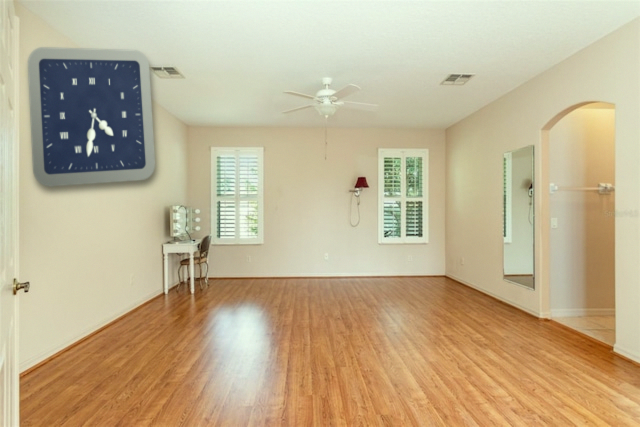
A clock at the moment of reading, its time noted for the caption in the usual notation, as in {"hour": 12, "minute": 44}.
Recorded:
{"hour": 4, "minute": 32}
